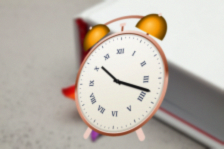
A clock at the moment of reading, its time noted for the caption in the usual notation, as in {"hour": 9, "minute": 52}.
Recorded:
{"hour": 10, "minute": 18}
